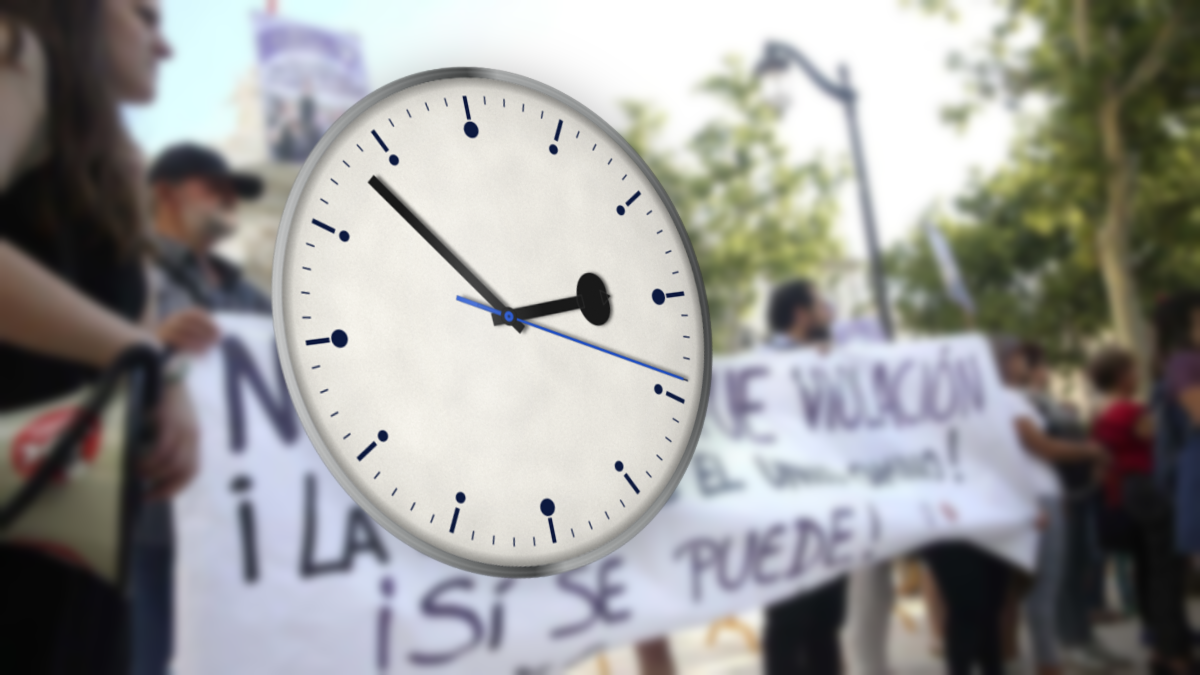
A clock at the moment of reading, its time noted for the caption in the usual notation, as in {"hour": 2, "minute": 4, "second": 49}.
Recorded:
{"hour": 2, "minute": 53, "second": 19}
